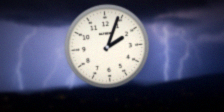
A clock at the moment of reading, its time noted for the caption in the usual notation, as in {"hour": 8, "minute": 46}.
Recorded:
{"hour": 2, "minute": 4}
